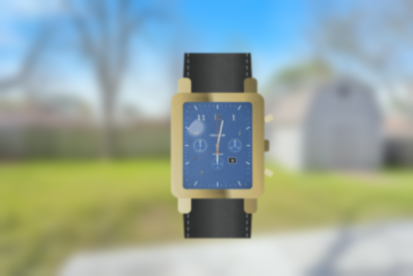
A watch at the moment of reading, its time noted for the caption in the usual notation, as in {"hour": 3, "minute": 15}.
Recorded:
{"hour": 6, "minute": 2}
